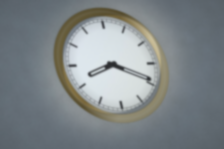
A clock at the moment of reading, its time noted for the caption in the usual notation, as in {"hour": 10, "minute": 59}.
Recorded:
{"hour": 8, "minute": 19}
